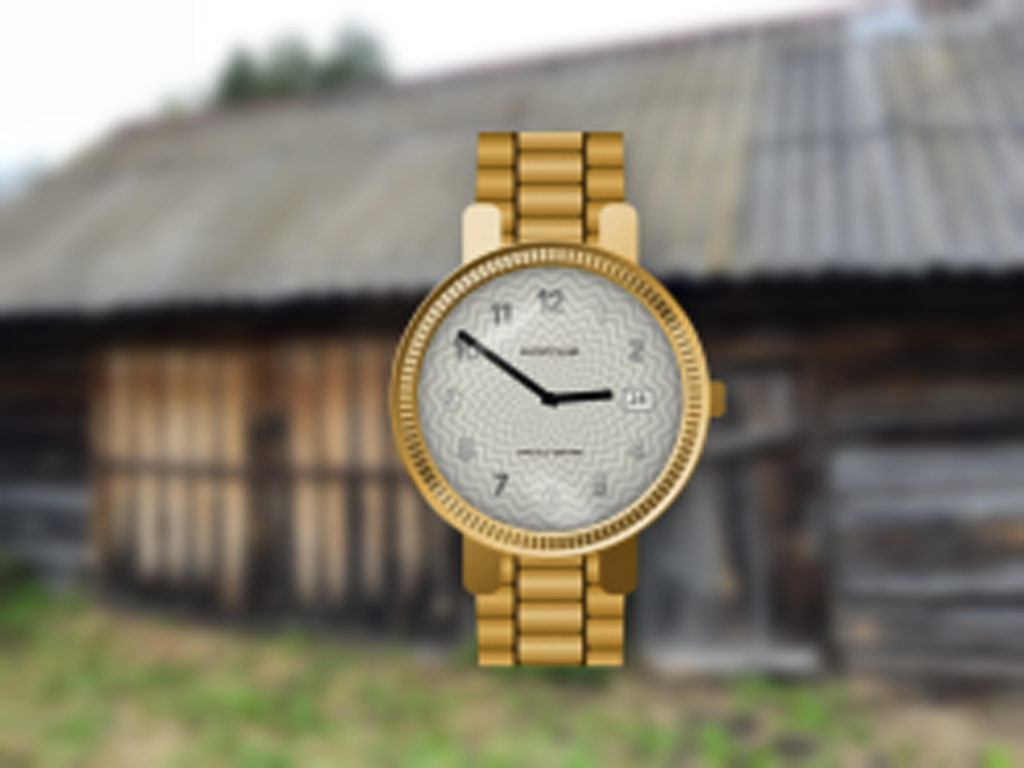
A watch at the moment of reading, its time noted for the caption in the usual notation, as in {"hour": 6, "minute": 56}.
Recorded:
{"hour": 2, "minute": 51}
